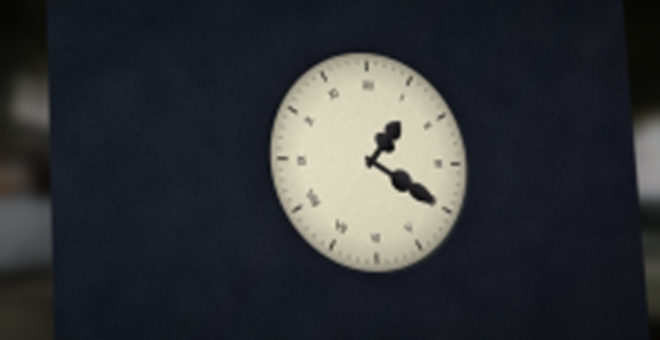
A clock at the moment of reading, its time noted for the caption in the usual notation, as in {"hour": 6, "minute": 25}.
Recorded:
{"hour": 1, "minute": 20}
